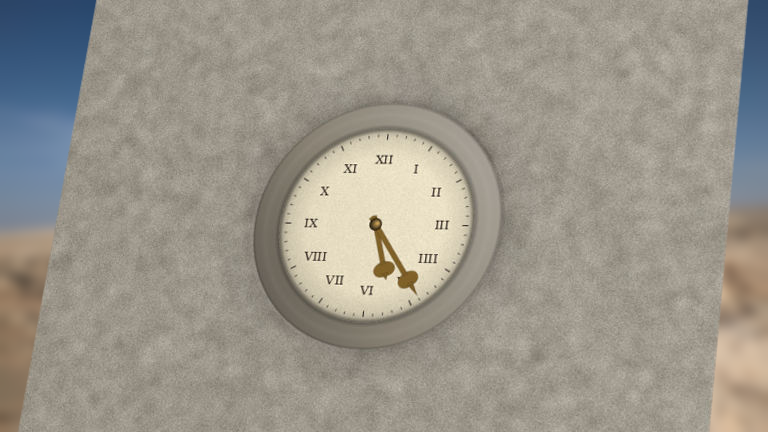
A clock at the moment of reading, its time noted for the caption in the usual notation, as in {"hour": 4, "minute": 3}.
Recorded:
{"hour": 5, "minute": 24}
